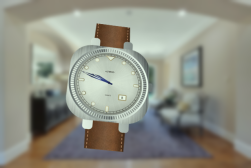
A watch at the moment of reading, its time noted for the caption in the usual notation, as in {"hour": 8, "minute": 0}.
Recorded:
{"hour": 9, "minute": 48}
